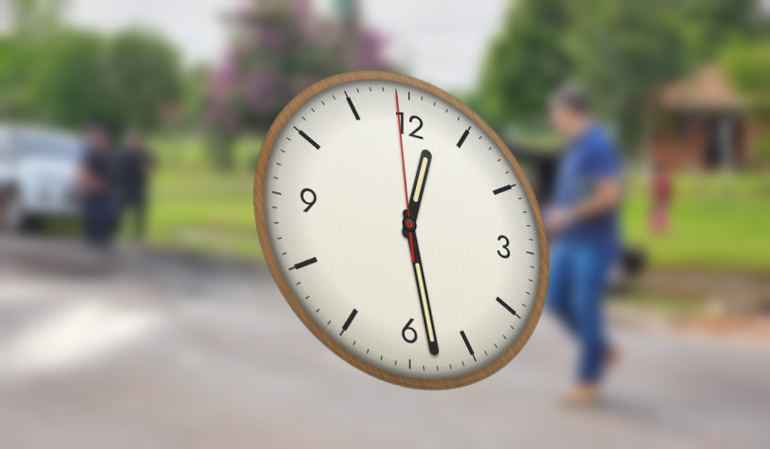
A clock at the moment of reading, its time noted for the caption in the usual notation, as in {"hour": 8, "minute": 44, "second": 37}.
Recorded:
{"hour": 12, "minute": 27, "second": 59}
